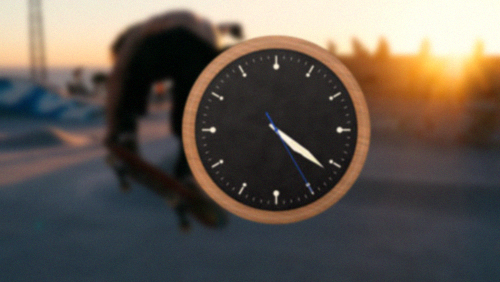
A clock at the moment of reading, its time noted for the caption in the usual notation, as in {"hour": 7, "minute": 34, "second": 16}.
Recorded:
{"hour": 4, "minute": 21, "second": 25}
